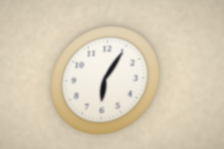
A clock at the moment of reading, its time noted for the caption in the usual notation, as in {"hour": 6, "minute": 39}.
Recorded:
{"hour": 6, "minute": 5}
